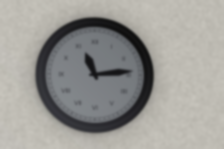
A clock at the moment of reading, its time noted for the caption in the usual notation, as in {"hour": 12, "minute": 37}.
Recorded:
{"hour": 11, "minute": 14}
